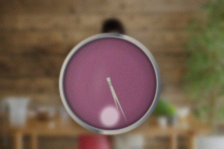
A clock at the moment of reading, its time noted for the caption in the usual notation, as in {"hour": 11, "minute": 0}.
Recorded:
{"hour": 5, "minute": 26}
